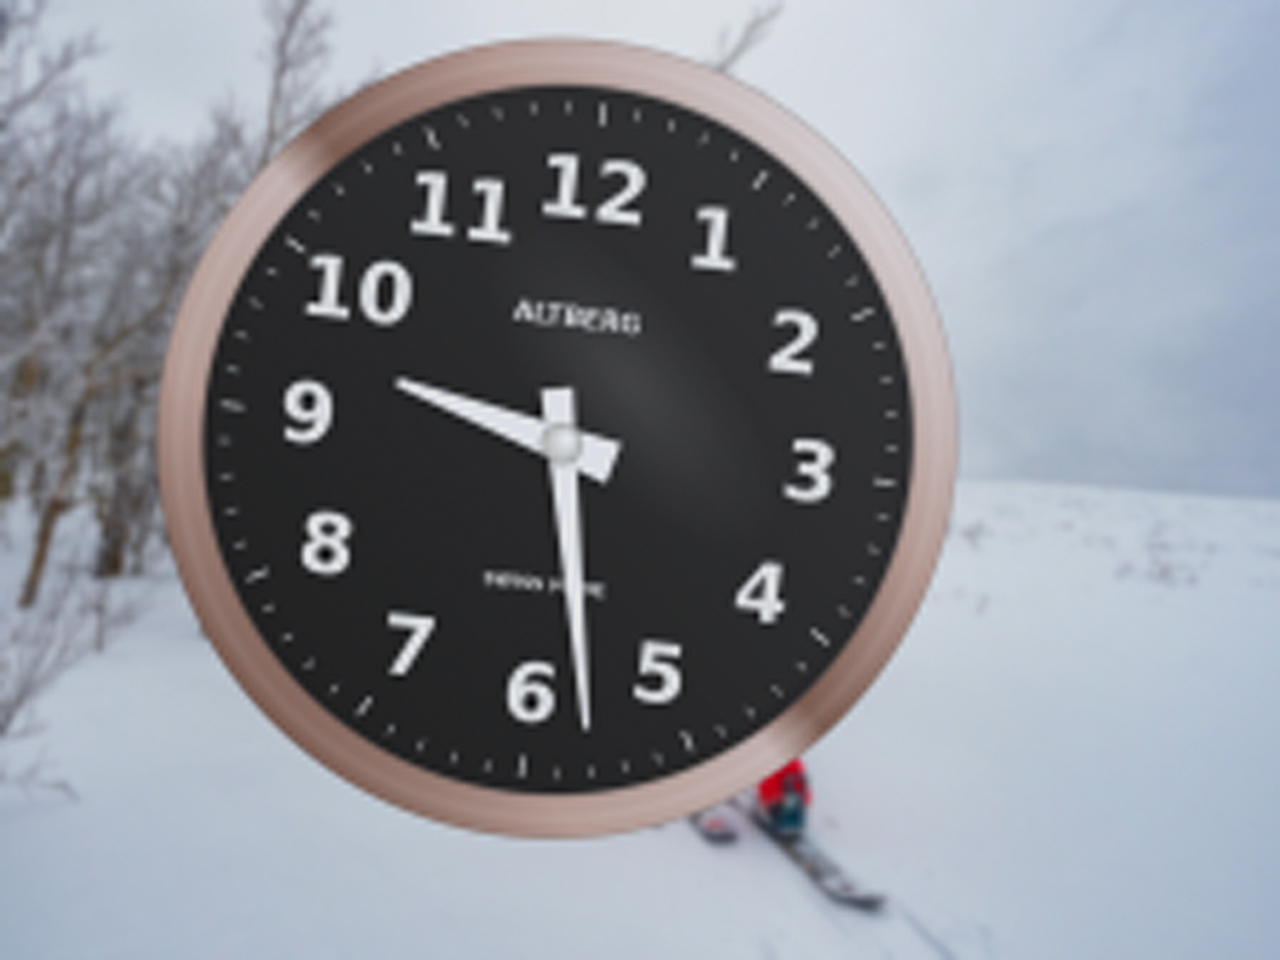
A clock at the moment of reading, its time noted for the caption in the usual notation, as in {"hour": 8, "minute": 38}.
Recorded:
{"hour": 9, "minute": 28}
